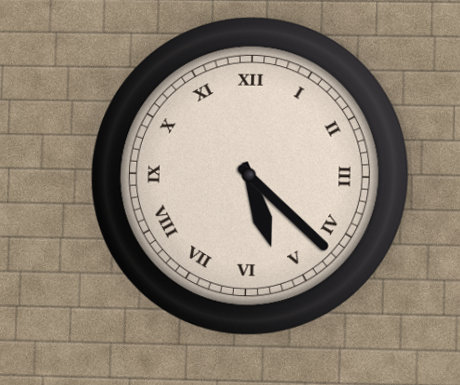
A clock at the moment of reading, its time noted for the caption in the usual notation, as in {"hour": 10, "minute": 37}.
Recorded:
{"hour": 5, "minute": 22}
